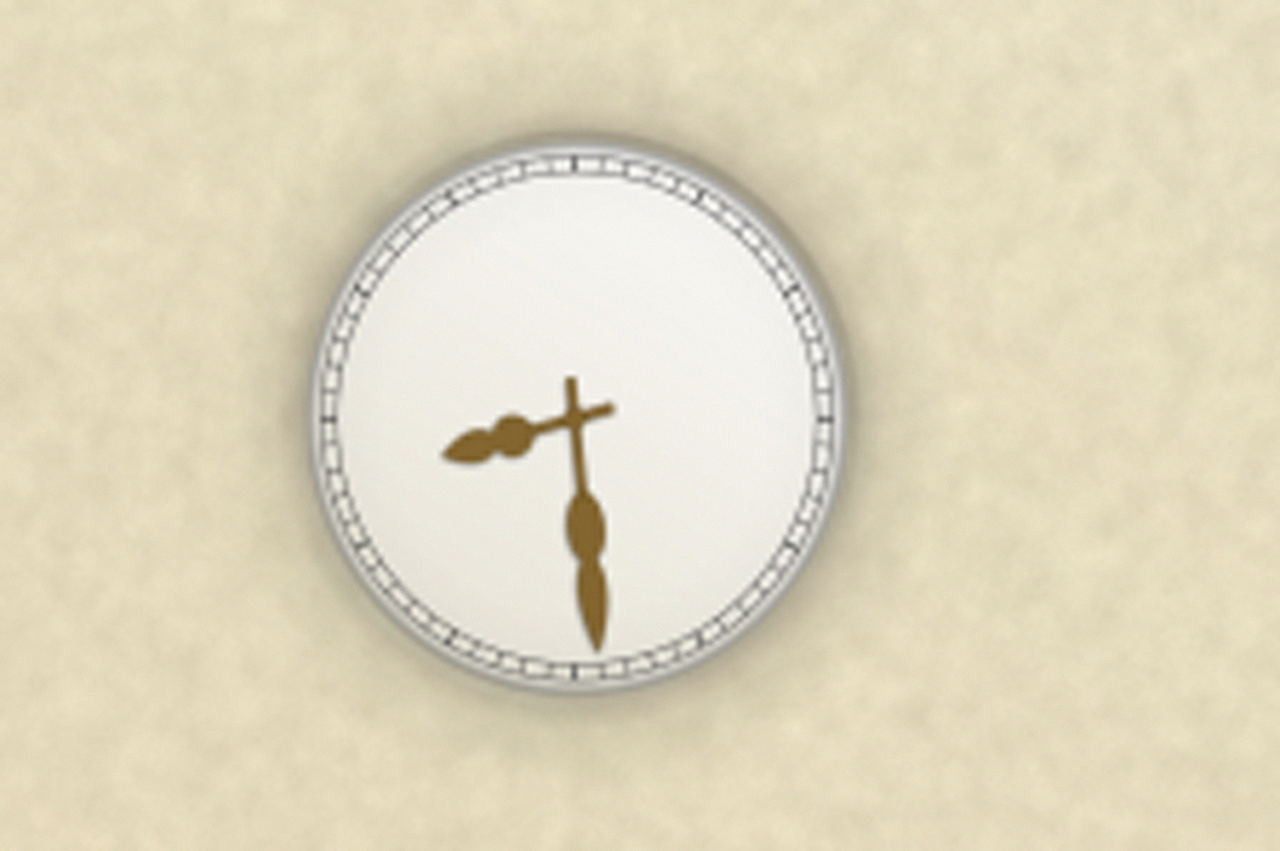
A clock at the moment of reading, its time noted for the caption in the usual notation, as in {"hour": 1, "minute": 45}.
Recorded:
{"hour": 8, "minute": 29}
